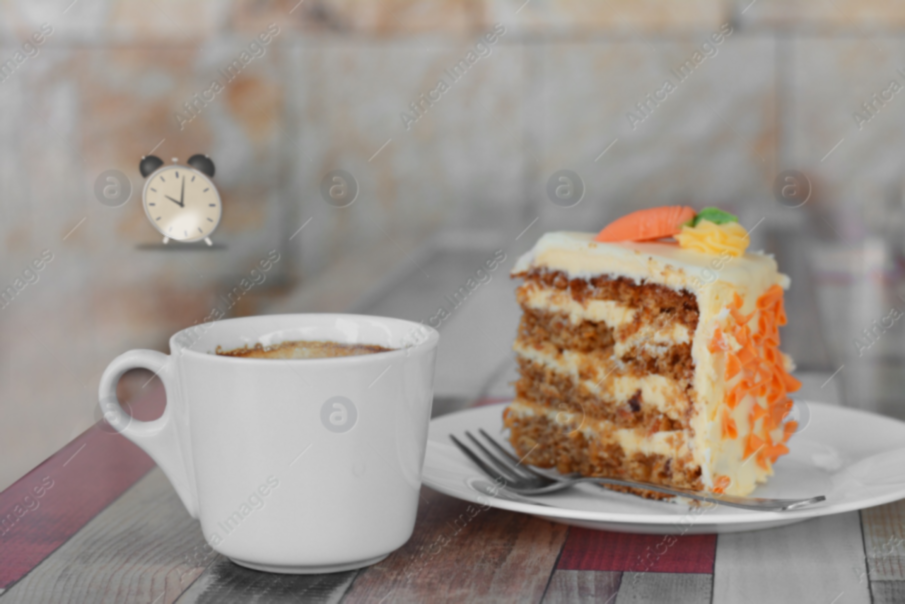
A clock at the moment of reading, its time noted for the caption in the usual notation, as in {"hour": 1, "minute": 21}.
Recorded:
{"hour": 10, "minute": 2}
